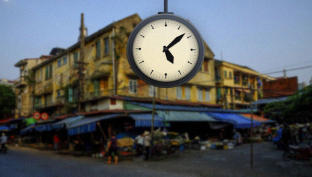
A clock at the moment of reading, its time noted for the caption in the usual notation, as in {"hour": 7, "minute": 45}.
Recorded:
{"hour": 5, "minute": 8}
